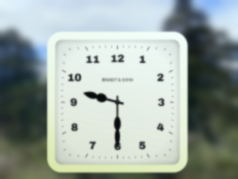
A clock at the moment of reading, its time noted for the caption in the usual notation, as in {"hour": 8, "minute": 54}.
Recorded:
{"hour": 9, "minute": 30}
